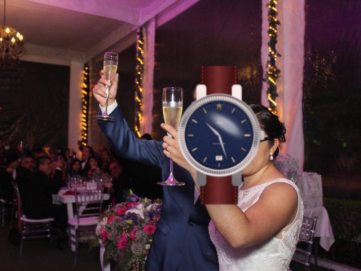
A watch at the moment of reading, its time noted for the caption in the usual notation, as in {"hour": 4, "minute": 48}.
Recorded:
{"hour": 10, "minute": 27}
